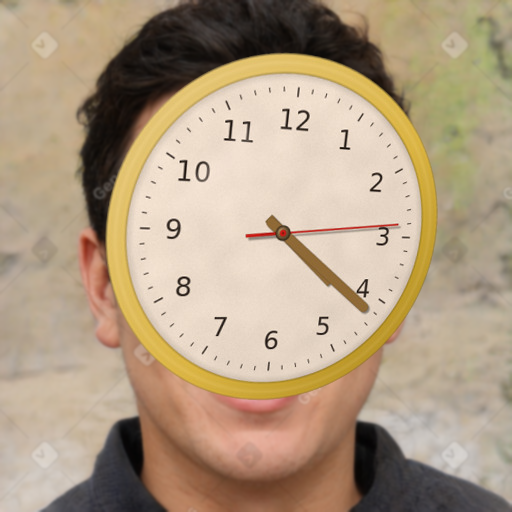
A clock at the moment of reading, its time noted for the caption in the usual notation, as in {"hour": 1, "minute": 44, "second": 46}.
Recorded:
{"hour": 4, "minute": 21, "second": 14}
